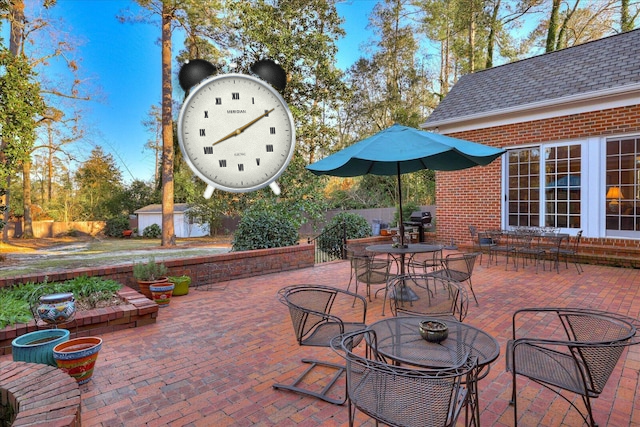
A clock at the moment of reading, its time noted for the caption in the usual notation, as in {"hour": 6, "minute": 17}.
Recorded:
{"hour": 8, "minute": 10}
